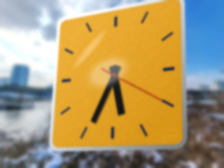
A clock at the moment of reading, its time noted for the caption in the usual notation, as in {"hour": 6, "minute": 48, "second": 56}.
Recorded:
{"hour": 5, "minute": 34, "second": 20}
